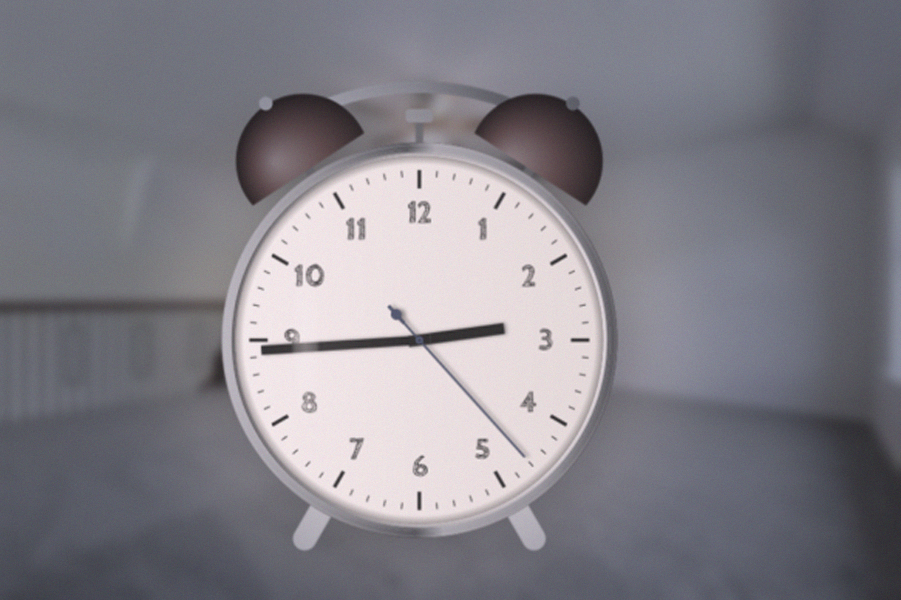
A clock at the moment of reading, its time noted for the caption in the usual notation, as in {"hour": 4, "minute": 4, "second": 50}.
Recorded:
{"hour": 2, "minute": 44, "second": 23}
